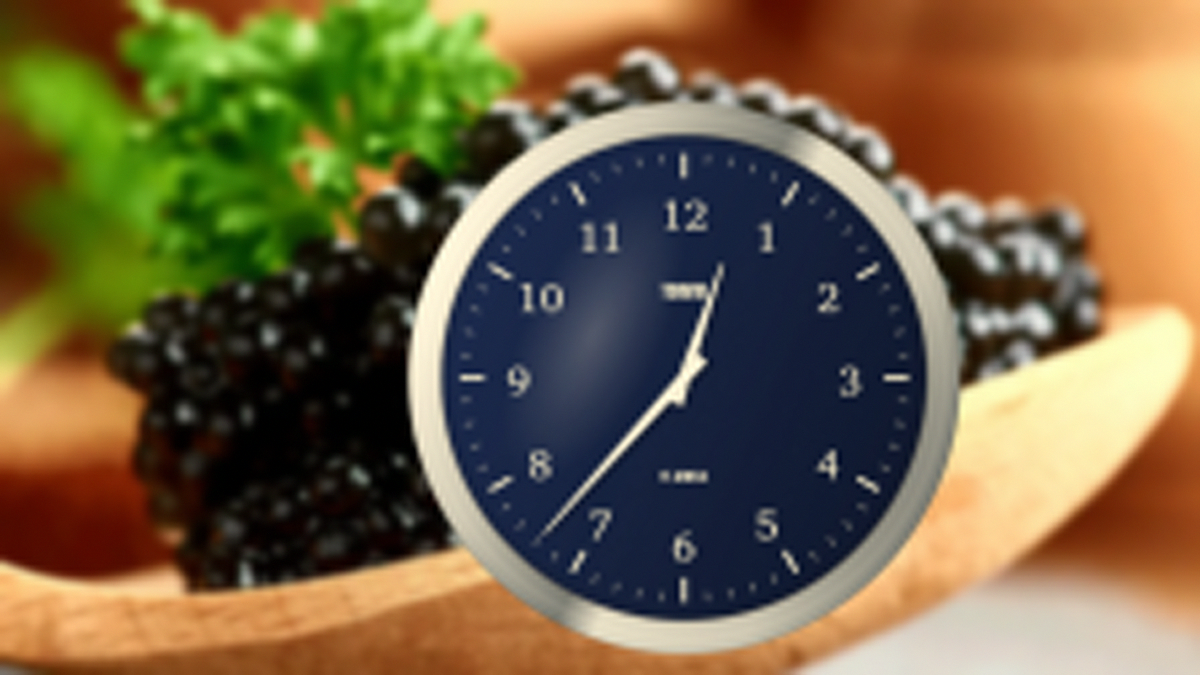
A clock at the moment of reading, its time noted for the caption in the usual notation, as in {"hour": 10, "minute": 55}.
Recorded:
{"hour": 12, "minute": 37}
